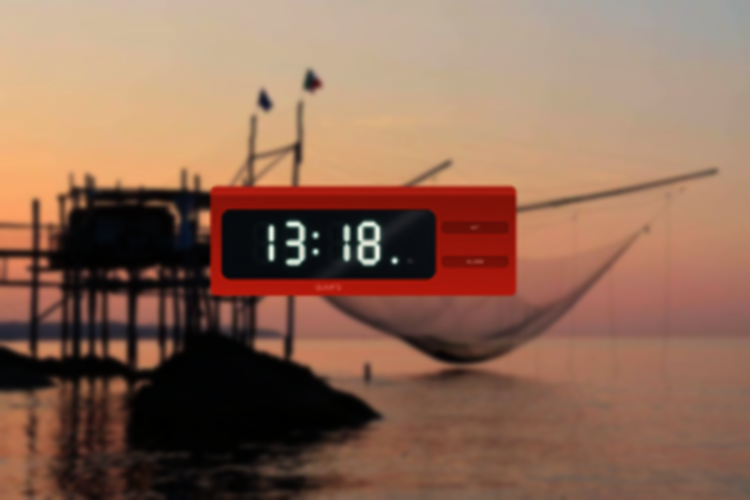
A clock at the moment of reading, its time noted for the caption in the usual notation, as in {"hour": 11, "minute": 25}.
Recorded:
{"hour": 13, "minute": 18}
